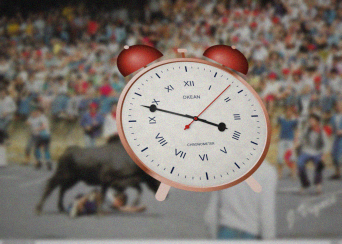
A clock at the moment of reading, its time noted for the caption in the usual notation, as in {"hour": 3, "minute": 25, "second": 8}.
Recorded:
{"hour": 3, "minute": 48, "second": 8}
